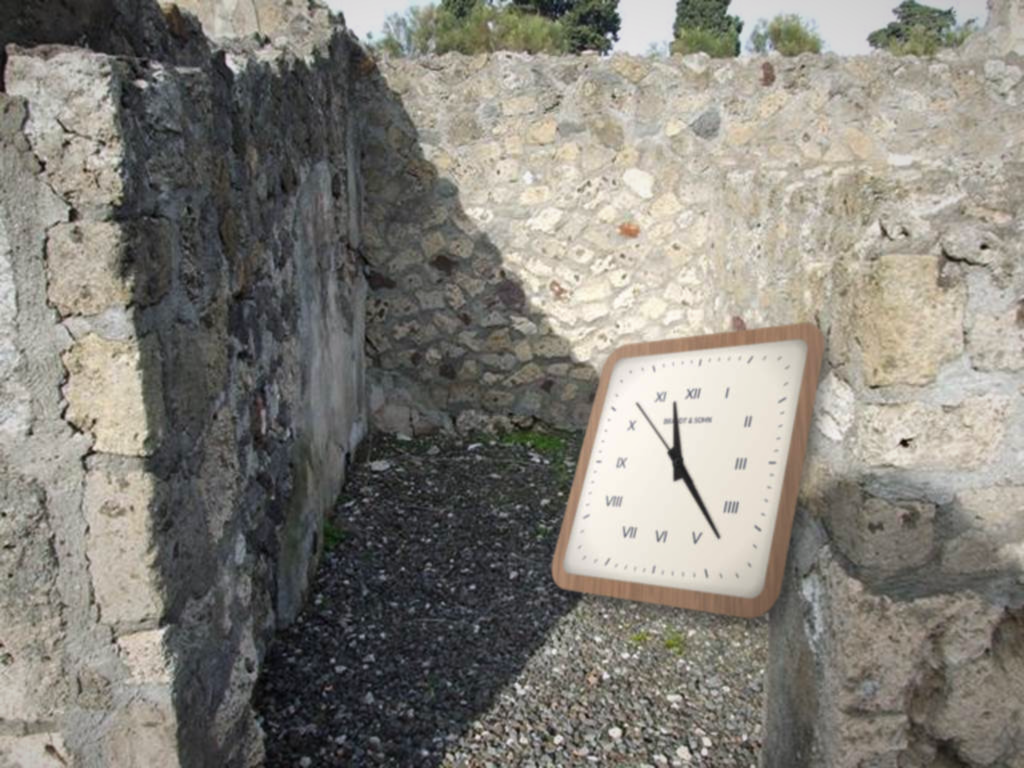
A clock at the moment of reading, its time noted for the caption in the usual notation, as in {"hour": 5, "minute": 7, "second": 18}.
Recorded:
{"hour": 11, "minute": 22, "second": 52}
